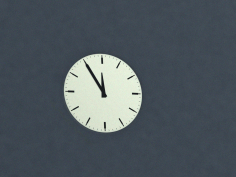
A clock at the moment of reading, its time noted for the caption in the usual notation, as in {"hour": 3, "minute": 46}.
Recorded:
{"hour": 11, "minute": 55}
